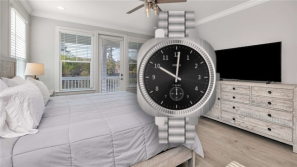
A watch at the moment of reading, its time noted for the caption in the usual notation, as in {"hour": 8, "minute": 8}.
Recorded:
{"hour": 10, "minute": 1}
